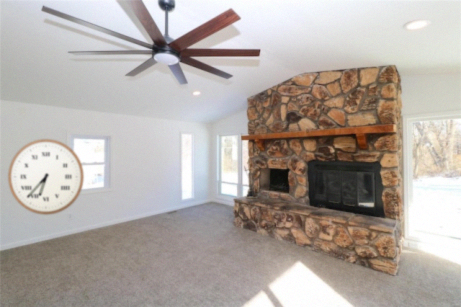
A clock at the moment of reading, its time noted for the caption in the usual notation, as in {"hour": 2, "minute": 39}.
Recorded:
{"hour": 6, "minute": 37}
